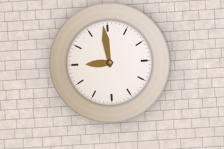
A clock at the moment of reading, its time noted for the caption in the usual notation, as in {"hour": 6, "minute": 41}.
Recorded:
{"hour": 8, "minute": 59}
